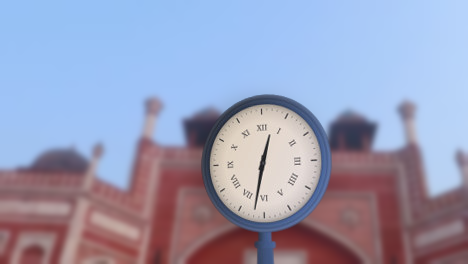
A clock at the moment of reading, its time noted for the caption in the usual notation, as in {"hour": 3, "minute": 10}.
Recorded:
{"hour": 12, "minute": 32}
